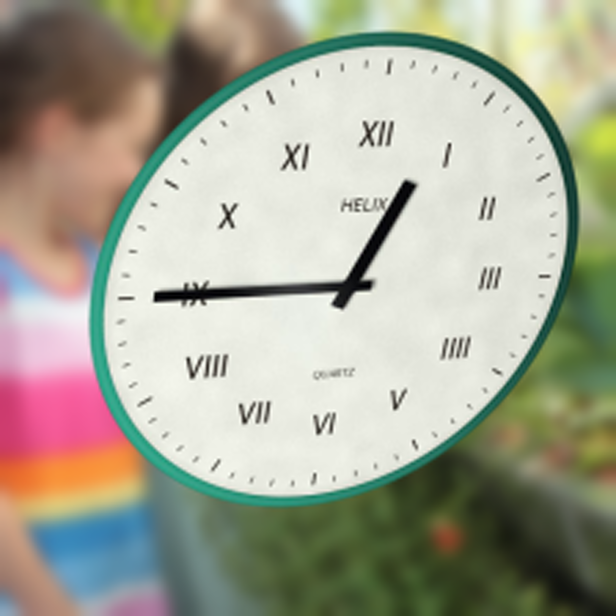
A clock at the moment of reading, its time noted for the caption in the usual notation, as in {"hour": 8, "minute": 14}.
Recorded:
{"hour": 12, "minute": 45}
